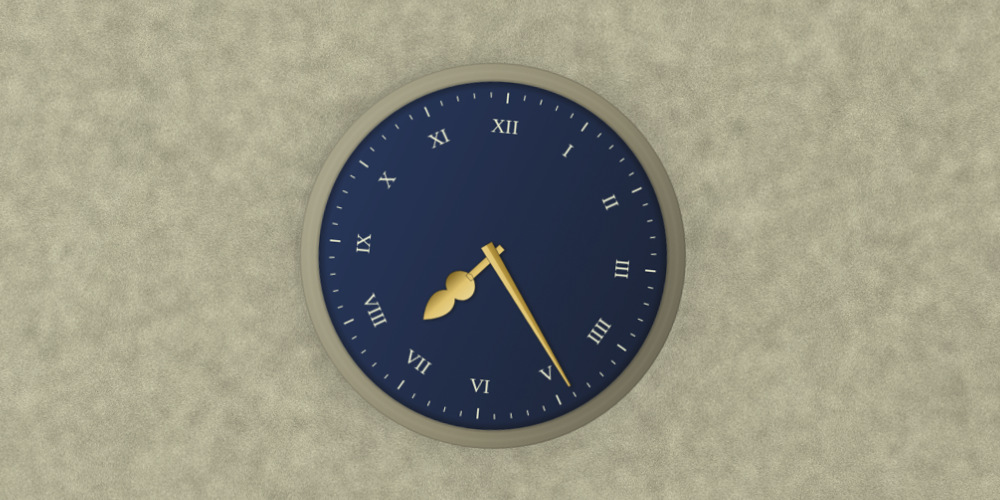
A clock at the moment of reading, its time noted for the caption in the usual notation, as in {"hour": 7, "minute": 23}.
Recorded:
{"hour": 7, "minute": 24}
